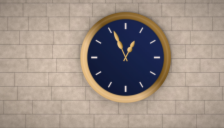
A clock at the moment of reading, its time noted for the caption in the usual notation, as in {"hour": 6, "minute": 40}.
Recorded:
{"hour": 12, "minute": 56}
